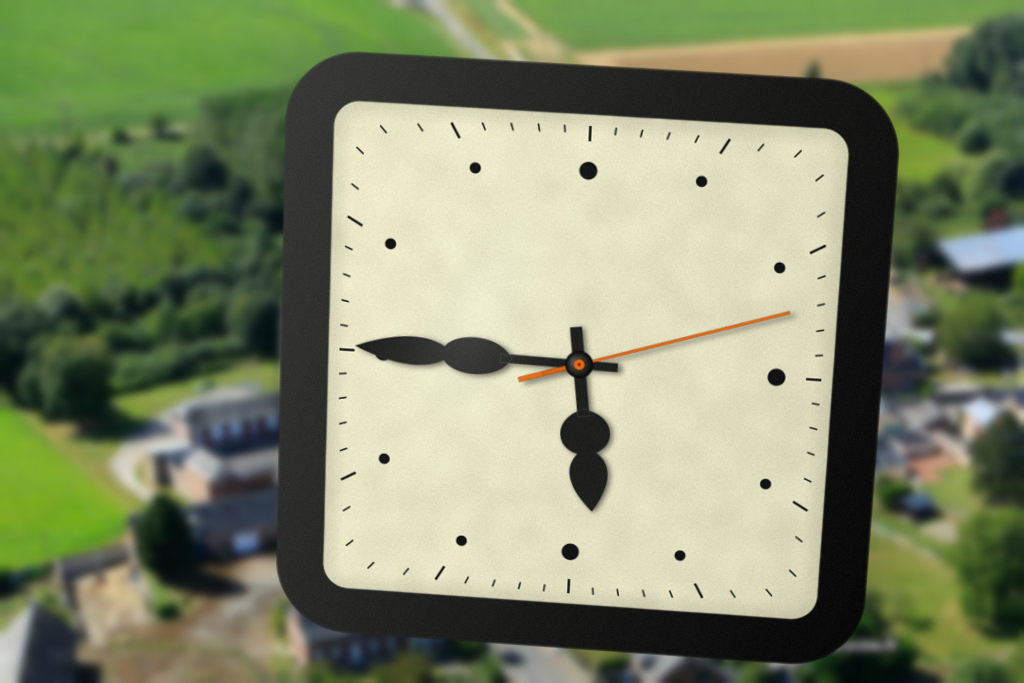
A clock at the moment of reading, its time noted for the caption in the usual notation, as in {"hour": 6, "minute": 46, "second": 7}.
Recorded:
{"hour": 5, "minute": 45, "second": 12}
